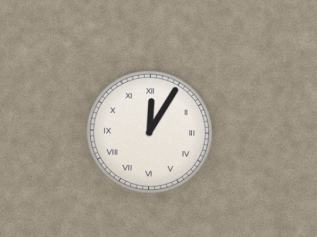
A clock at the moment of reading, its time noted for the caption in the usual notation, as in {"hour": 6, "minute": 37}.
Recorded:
{"hour": 12, "minute": 5}
